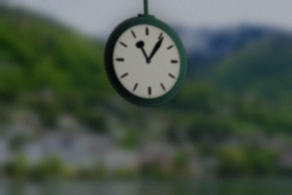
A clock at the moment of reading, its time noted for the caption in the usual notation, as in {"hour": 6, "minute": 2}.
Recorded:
{"hour": 11, "minute": 6}
